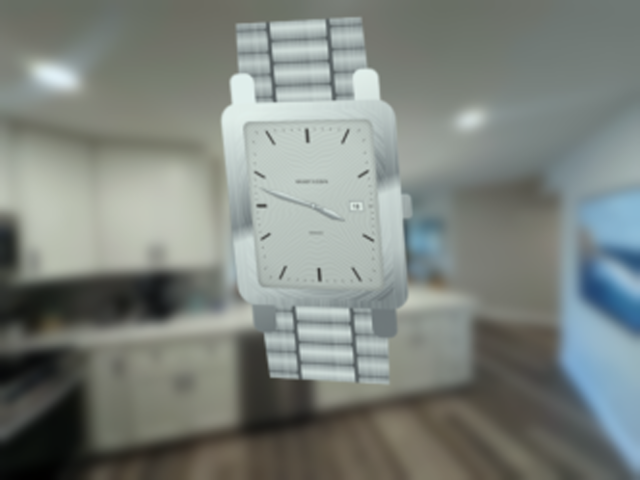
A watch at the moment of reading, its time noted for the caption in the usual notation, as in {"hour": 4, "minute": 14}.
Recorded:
{"hour": 3, "minute": 48}
